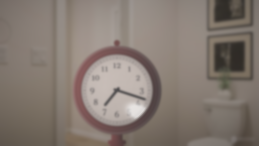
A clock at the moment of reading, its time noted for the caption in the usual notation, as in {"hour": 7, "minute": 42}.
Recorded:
{"hour": 7, "minute": 18}
